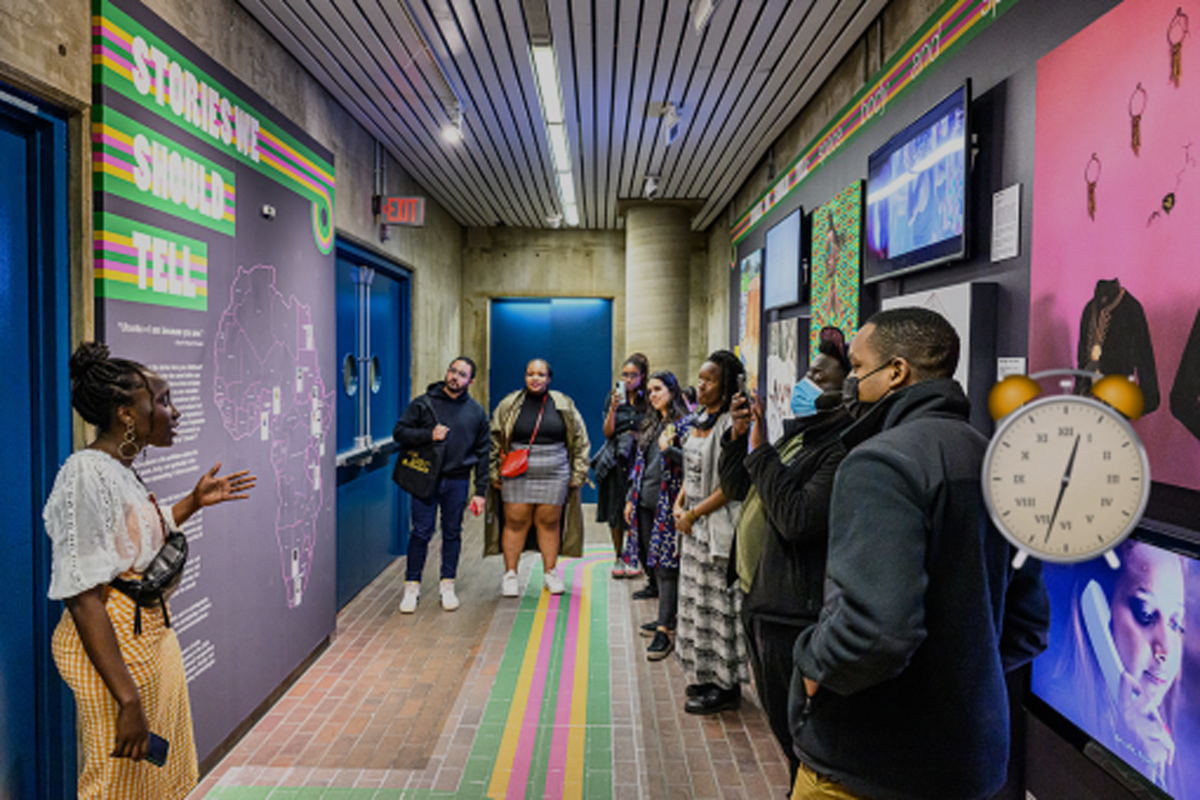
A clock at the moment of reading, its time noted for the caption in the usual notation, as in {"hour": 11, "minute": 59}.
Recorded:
{"hour": 12, "minute": 33}
